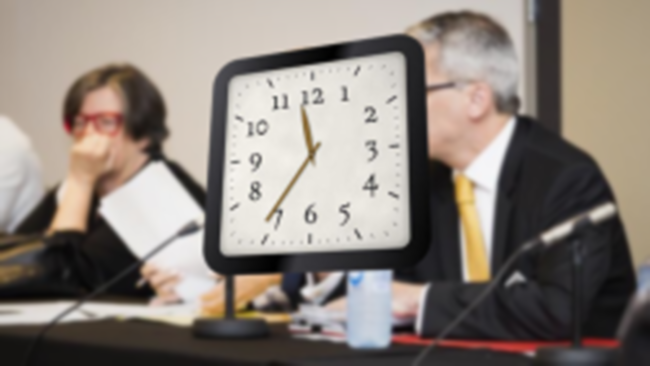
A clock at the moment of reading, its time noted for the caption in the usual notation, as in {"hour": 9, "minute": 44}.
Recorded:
{"hour": 11, "minute": 36}
